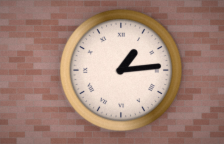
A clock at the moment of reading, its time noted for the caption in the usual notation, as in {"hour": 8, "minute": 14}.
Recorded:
{"hour": 1, "minute": 14}
